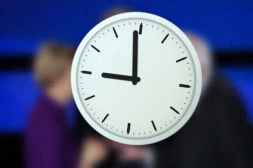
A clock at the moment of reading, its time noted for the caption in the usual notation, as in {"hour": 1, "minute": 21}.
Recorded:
{"hour": 8, "minute": 59}
